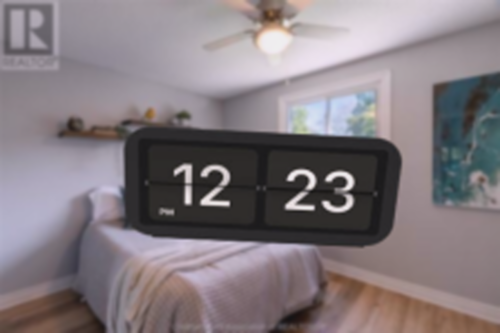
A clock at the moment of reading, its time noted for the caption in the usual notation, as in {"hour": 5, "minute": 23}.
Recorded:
{"hour": 12, "minute": 23}
